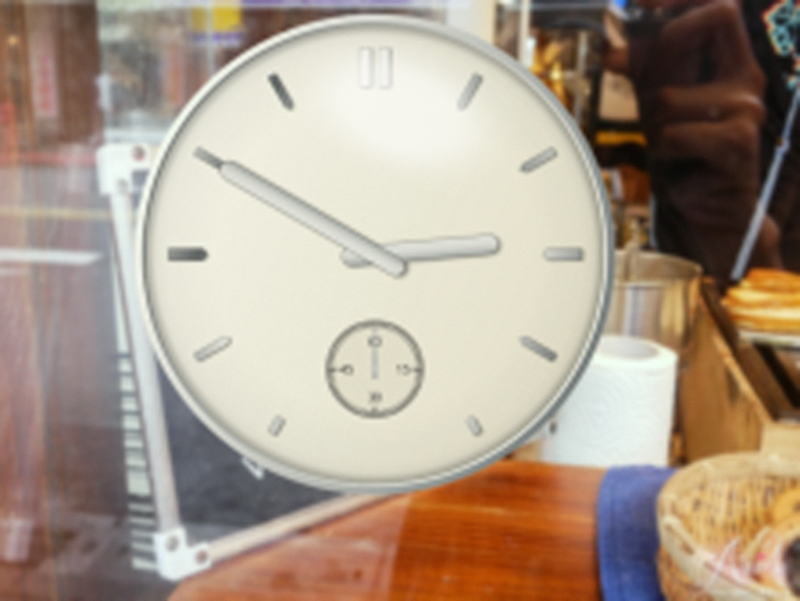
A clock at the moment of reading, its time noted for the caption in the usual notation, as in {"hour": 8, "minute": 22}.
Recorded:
{"hour": 2, "minute": 50}
